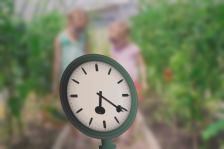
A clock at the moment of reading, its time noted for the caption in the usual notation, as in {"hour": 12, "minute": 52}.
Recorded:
{"hour": 6, "minute": 21}
